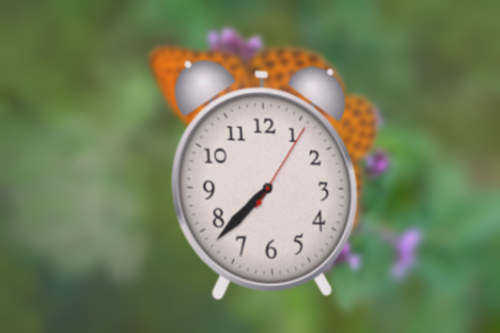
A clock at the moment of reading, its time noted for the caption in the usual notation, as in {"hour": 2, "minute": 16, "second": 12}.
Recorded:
{"hour": 7, "minute": 38, "second": 6}
